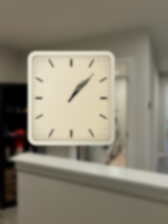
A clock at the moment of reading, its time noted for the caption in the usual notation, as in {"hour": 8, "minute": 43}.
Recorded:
{"hour": 1, "minute": 7}
